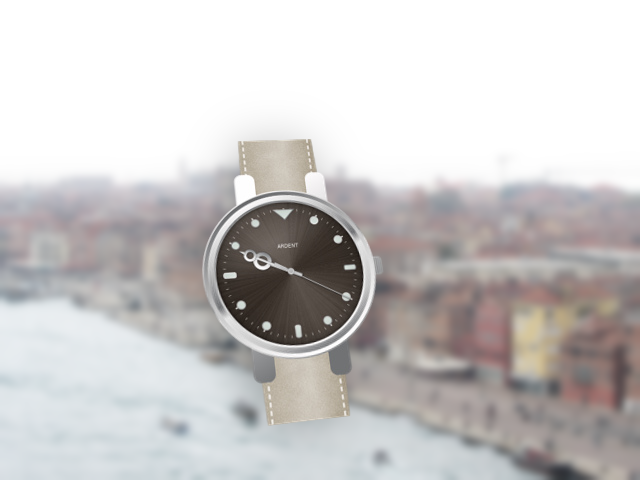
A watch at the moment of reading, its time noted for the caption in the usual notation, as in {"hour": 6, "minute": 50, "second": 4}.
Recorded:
{"hour": 9, "minute": 49, "second": 20}
